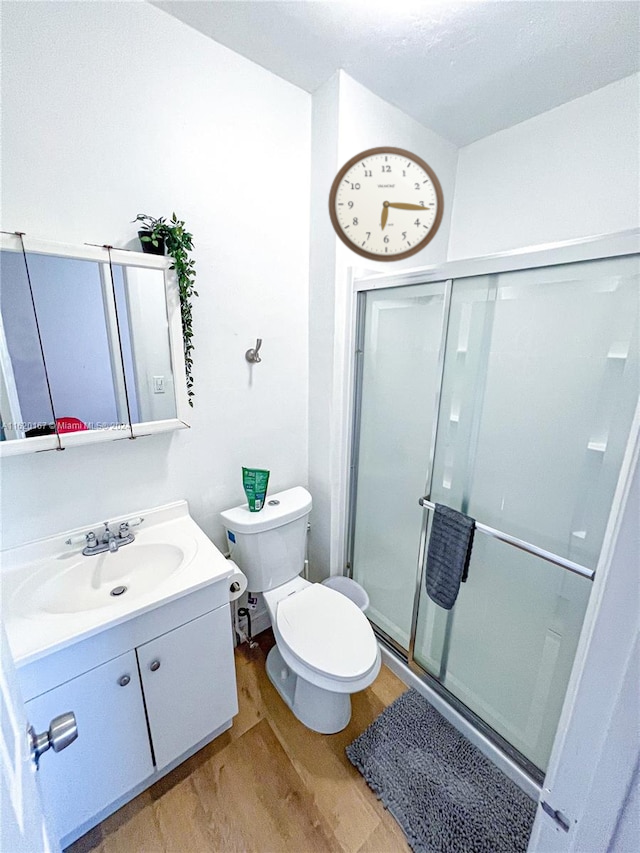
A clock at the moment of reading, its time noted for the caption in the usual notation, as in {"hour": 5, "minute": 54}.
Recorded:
{"hour": 6, "minute": 16}
